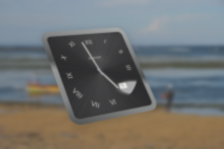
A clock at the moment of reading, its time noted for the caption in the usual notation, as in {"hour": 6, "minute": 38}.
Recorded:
{"hour": 4, "minute": 58}
